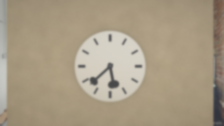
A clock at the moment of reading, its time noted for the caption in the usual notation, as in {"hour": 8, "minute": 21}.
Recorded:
{"hour": 5, "minute": 38}
